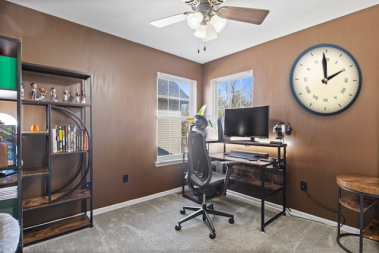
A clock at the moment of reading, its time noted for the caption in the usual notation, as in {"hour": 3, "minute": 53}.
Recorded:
{"hour": 1, "minute": 59}
